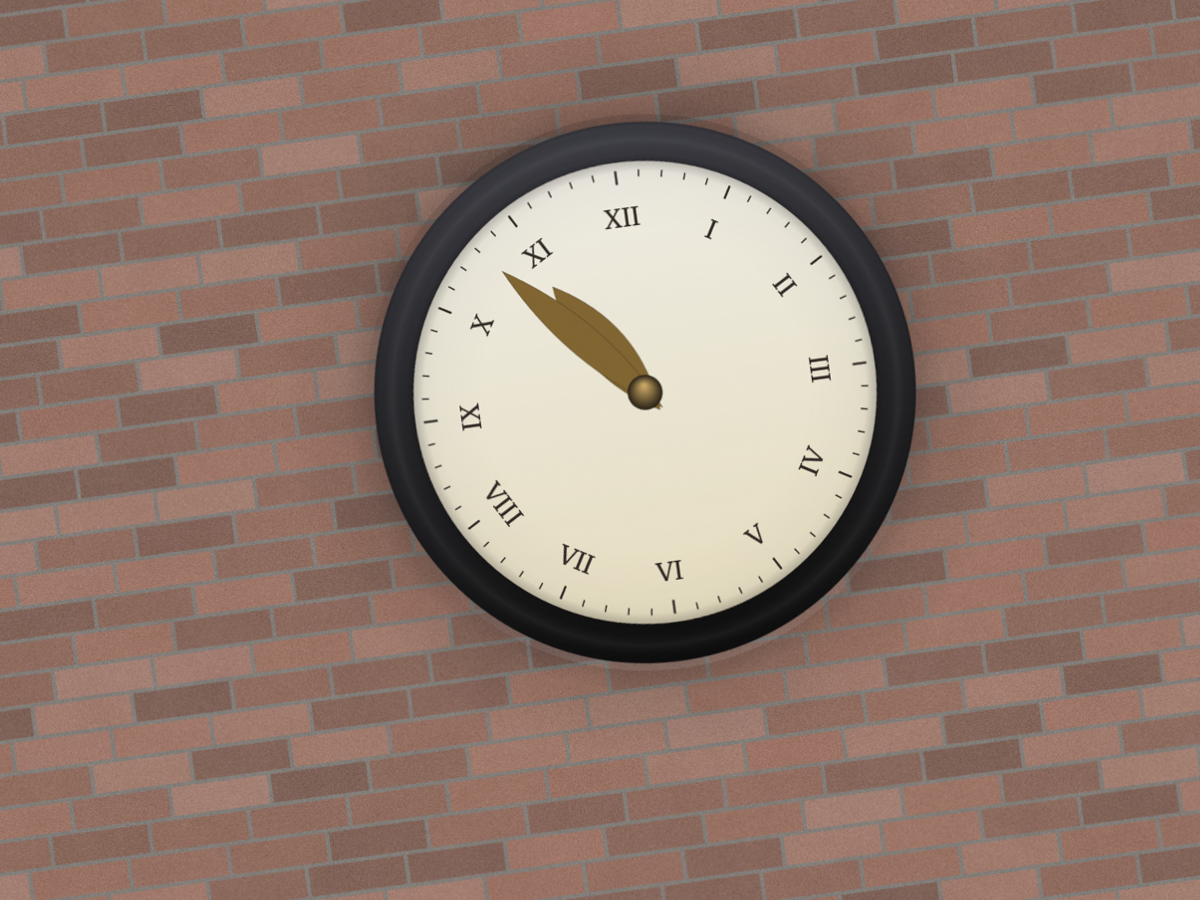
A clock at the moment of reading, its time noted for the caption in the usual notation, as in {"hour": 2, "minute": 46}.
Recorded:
{"hour": 10, "minute": 53}
